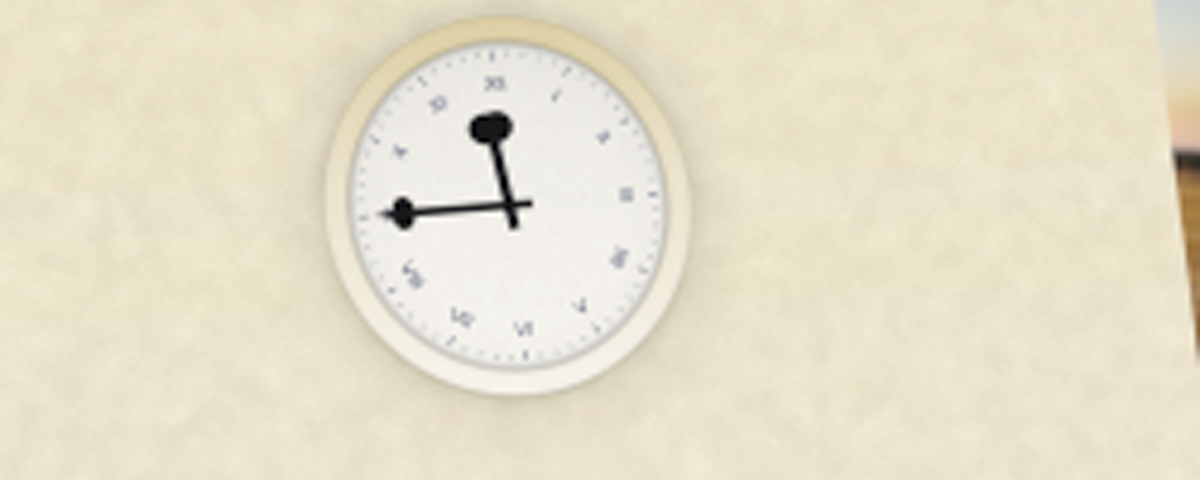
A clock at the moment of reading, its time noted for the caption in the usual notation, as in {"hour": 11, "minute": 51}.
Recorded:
{"hour": 11, "minute": 45}
